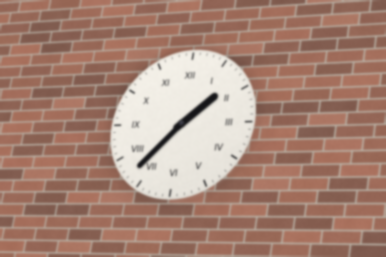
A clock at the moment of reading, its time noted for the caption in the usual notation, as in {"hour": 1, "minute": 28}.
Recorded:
{"hour": 1, "minute": 37}
